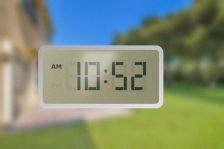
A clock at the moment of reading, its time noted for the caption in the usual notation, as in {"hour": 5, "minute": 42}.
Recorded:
{"hour": 10, "minute": 52}
